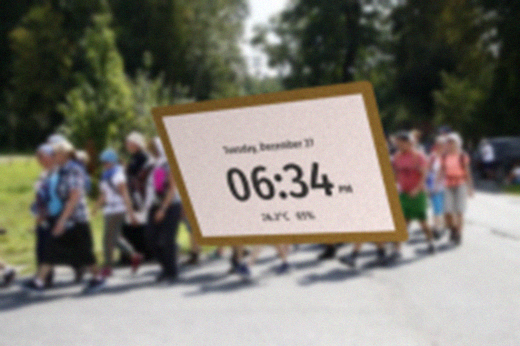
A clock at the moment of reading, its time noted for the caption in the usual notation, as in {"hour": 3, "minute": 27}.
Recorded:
{"hour": 6, "minute": 34}
